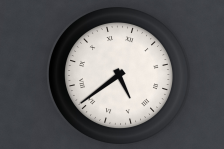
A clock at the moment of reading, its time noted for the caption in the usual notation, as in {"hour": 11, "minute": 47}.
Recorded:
{"hour": 4, "minute": 36}
